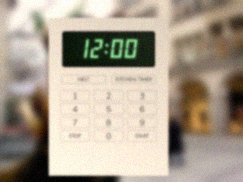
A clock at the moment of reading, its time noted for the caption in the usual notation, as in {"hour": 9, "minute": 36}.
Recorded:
{"hour": 12, "minute": 0}
